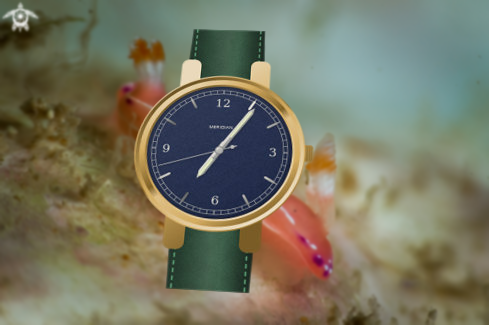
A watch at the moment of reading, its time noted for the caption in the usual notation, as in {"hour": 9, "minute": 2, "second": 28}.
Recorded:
{"hour": 7, "minute": 5, "second": 42}
